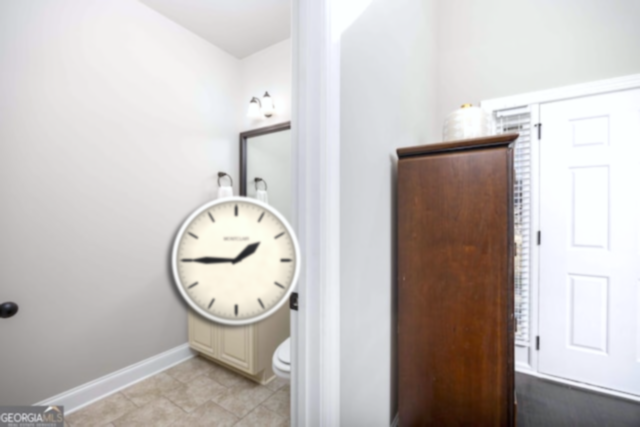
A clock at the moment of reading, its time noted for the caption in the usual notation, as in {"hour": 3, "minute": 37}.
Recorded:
{"hour": 1, "minute": 45}
